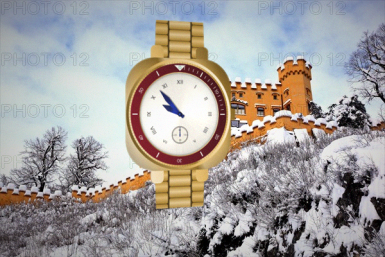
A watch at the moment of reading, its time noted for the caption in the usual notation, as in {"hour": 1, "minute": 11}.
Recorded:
{"hour": 9, "minute": 53}
